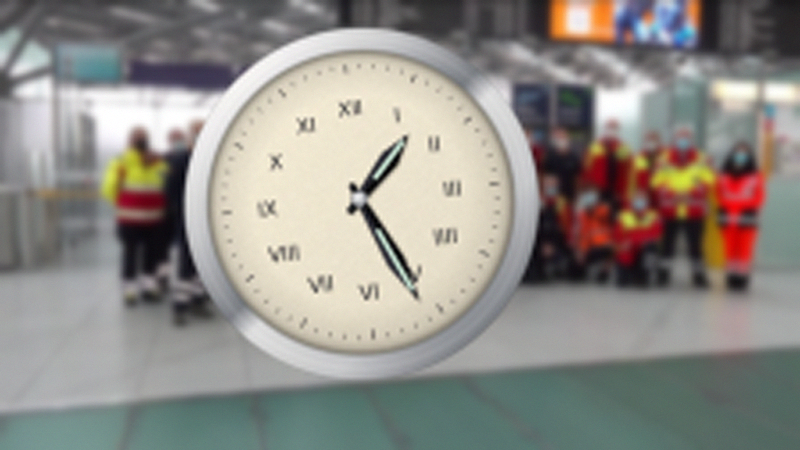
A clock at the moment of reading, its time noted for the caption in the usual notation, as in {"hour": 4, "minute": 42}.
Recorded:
{"hour": 1, "minute": 26}
